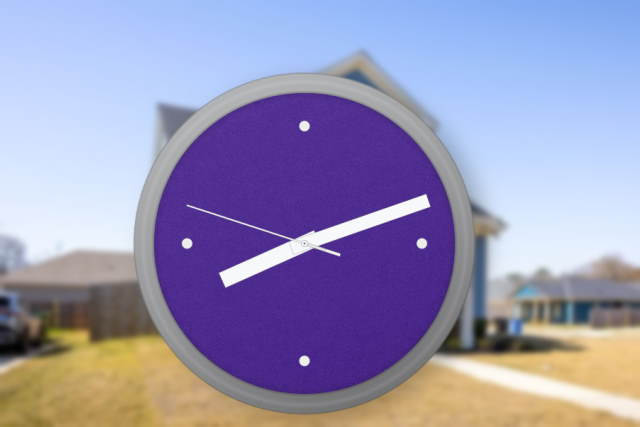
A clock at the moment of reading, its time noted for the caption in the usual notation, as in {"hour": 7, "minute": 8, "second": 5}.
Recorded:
{"hour": 8, "minute": 11, "second": 48}
